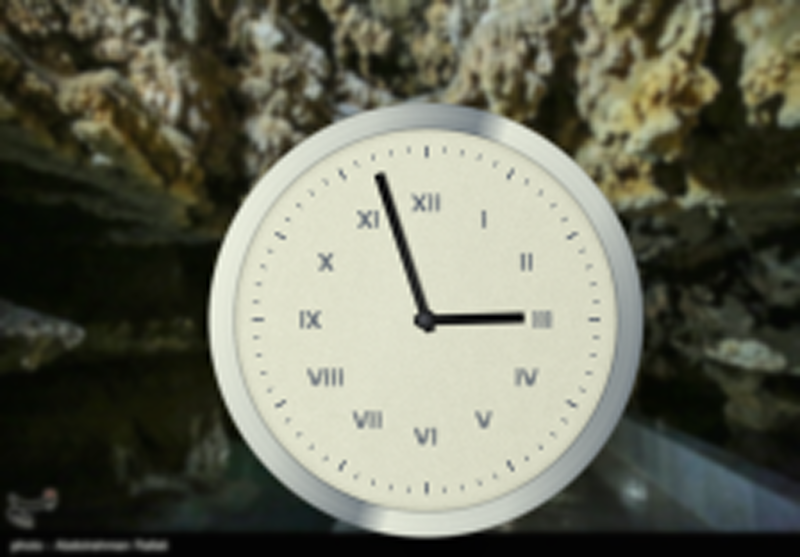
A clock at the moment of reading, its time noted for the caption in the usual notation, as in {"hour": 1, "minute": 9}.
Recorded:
{"hour": 2, "minute": 57}
